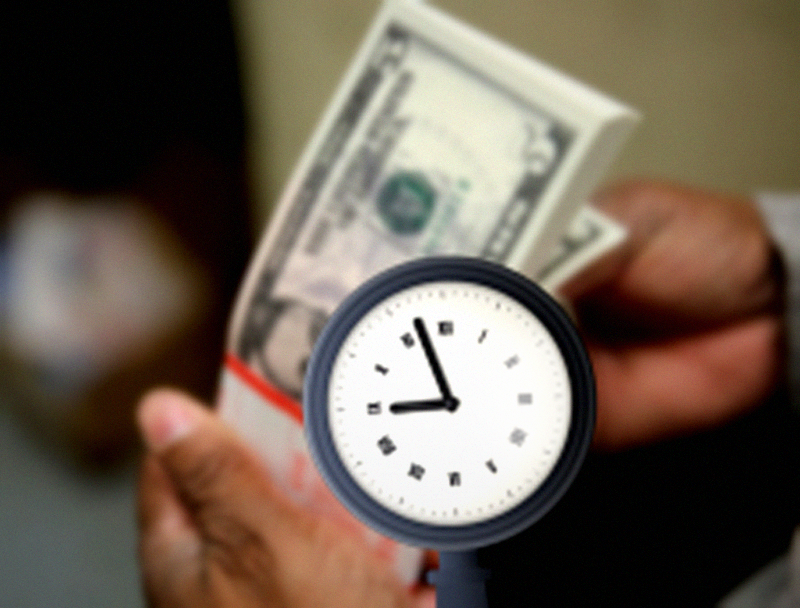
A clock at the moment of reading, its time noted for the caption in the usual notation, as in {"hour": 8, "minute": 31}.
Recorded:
{"hour": 8, "minute": 57}
